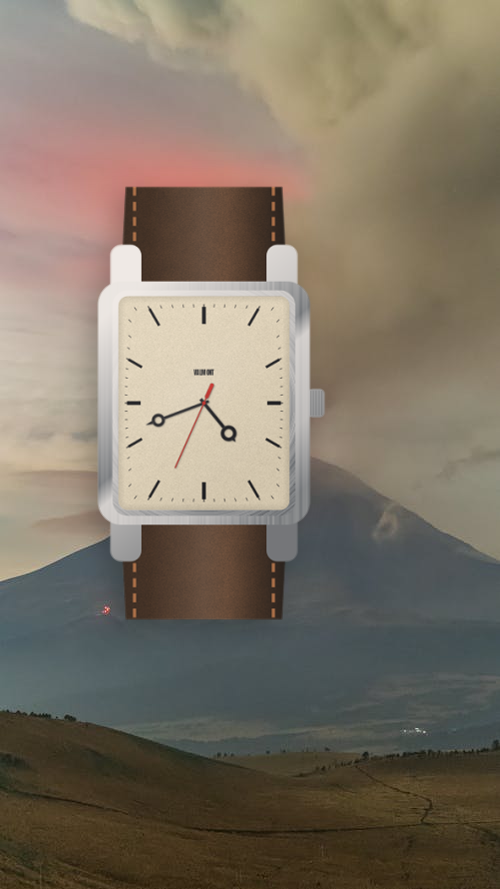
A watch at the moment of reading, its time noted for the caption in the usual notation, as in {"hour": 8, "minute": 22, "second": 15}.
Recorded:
{"hour": 4, "minute": 41, "second": 34}
